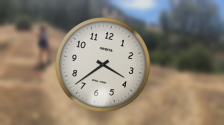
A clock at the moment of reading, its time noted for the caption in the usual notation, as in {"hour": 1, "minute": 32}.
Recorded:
{"hour": 3, "minute": 37}
